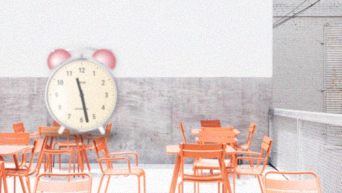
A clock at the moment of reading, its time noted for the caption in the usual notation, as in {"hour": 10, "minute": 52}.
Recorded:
{"hour": 11, "minute": 28}
